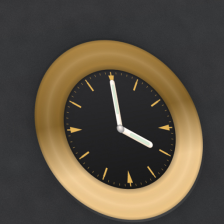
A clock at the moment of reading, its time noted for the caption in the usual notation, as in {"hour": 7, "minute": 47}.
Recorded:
{"hour": 4, "minute": 0}
